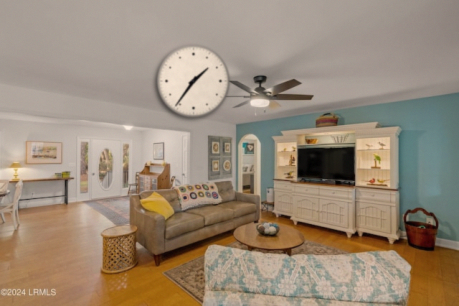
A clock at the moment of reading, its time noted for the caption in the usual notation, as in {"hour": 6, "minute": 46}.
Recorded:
{"hour": 1, "minute": 36}
